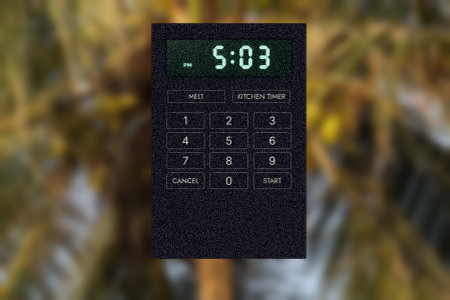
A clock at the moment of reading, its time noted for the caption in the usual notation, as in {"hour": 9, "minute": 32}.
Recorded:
{"hour": 5, "minute": 3}
